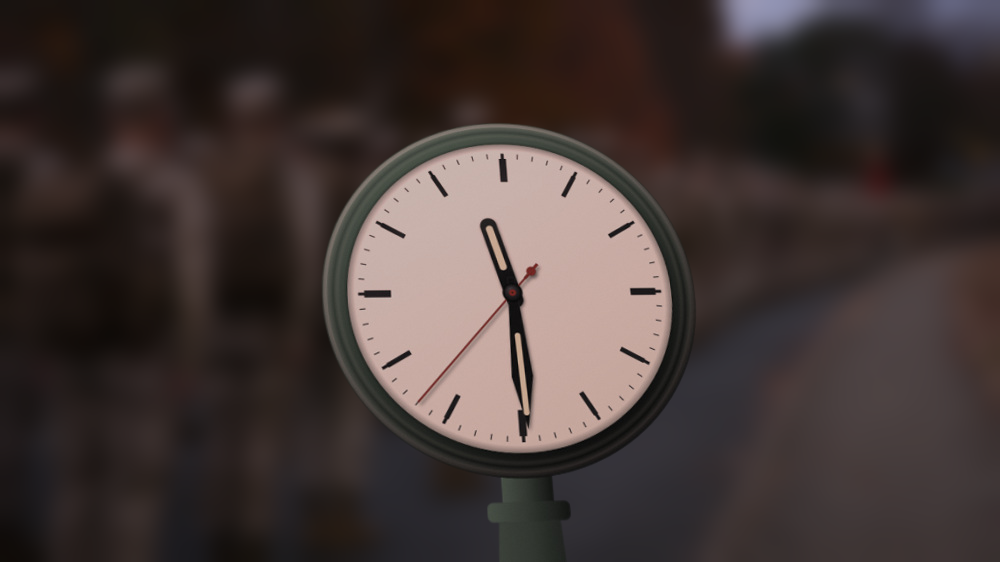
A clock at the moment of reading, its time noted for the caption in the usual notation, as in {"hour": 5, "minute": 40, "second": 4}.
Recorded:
{"hour": 11, "minute": 29, "second": 37}
